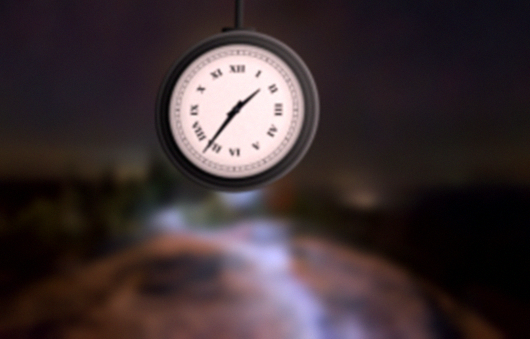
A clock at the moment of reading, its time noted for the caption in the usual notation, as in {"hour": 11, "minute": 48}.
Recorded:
{"hour": 1, "minute": 36}
